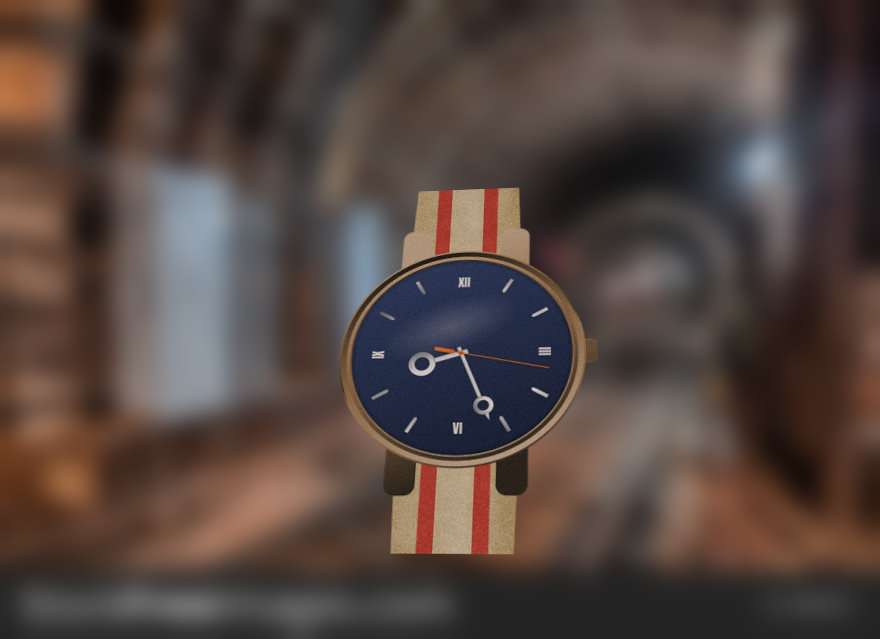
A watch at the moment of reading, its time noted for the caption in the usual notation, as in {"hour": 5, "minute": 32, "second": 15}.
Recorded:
{"hour": 8, "minute": 26, "second": 17}
